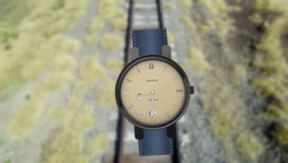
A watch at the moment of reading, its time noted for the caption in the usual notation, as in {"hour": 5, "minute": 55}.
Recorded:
{"hour": 8, "minute": 31}
